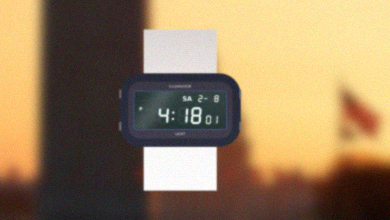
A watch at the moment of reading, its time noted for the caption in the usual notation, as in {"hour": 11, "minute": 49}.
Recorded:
{"hour": 4, "minute": 18}
